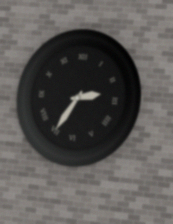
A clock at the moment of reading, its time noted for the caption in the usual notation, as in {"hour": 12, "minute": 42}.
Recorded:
{"hour": 2, "minute": 35}
